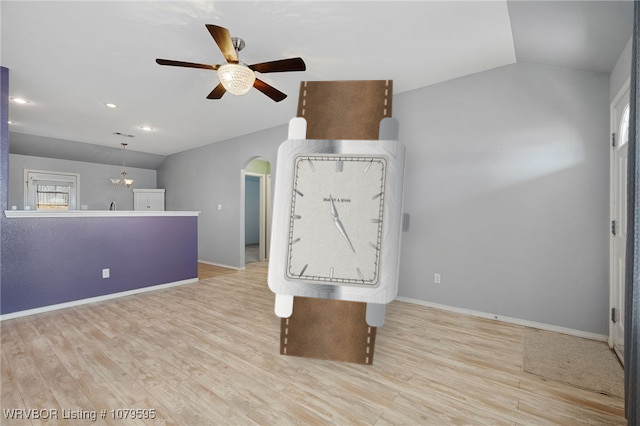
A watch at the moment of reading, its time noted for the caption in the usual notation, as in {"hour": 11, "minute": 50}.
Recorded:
{"hour": 11, "minute": 24}
